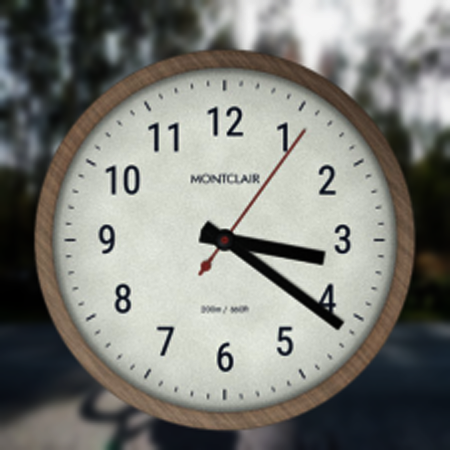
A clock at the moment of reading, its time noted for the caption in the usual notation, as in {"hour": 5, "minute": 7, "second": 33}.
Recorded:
{"hour": 3, "minute": 21, "second": 6}
